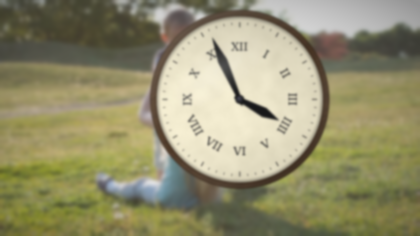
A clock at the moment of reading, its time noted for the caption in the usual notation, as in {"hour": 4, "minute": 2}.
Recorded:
{"hour": 3, "minute": 56}
